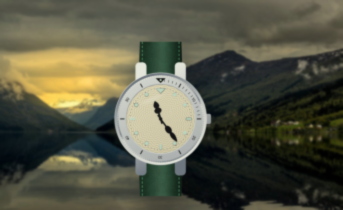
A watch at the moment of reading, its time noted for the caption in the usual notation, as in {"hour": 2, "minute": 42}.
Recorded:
{"hour": 11, "minute": 24}
